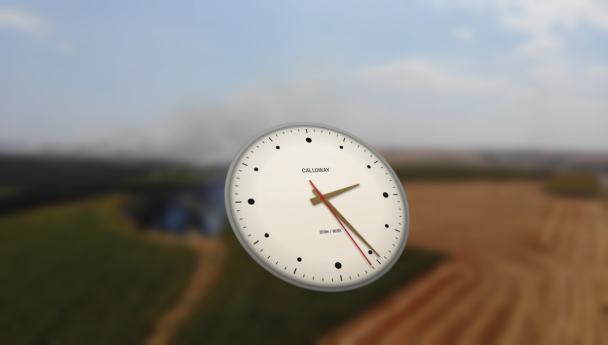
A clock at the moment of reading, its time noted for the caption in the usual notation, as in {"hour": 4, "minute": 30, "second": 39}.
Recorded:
{"hour": 2, "minute": 24, "second": 26}
